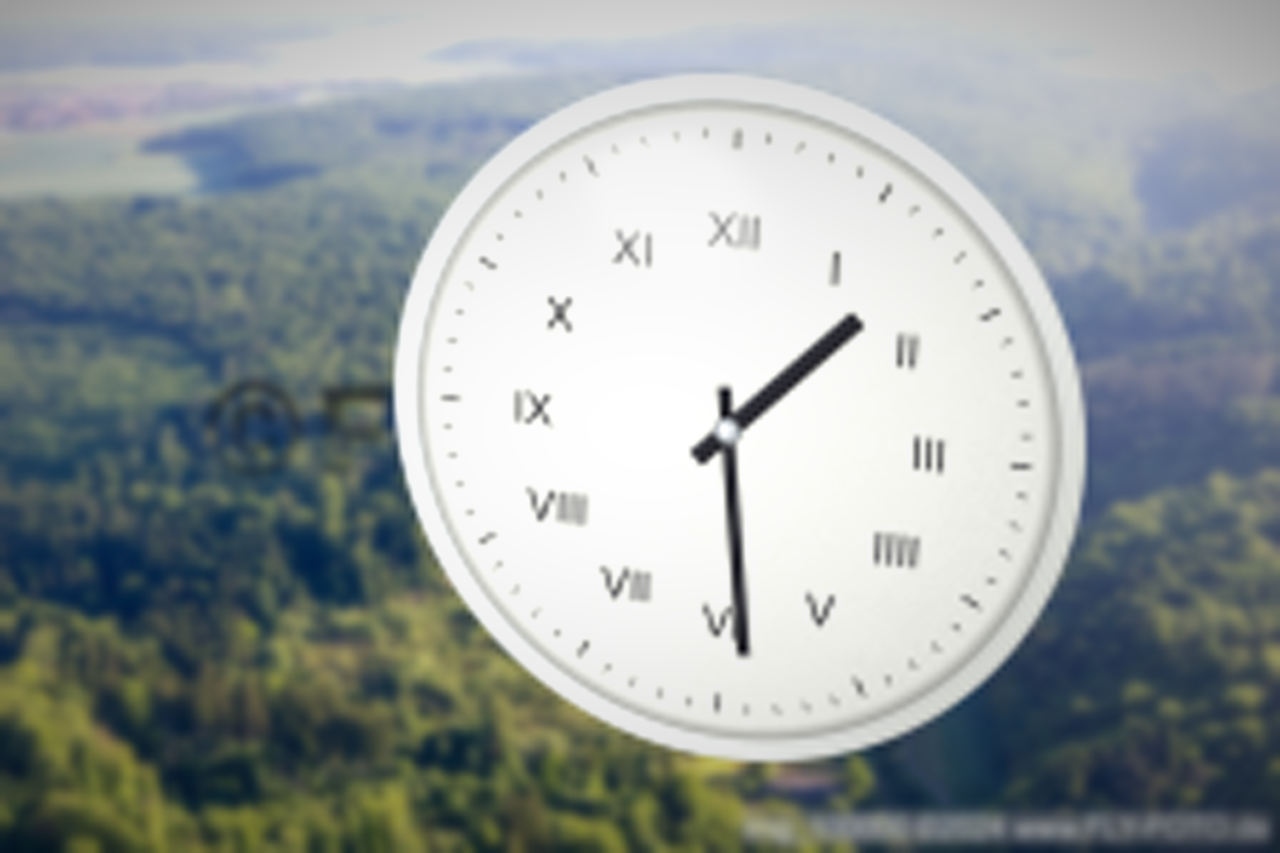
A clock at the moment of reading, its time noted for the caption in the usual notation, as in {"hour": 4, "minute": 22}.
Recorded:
{"hour": 1, "minute": 29}
